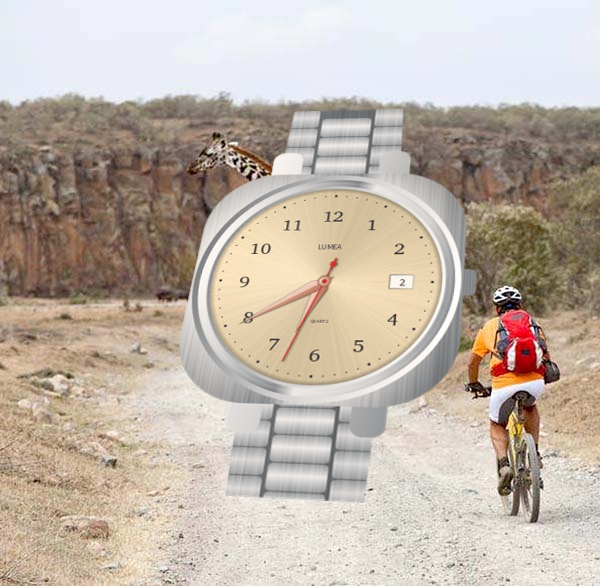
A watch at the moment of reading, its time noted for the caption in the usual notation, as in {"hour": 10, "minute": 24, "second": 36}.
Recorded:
{"hour": 6, "minute": 39, "second": 33}
